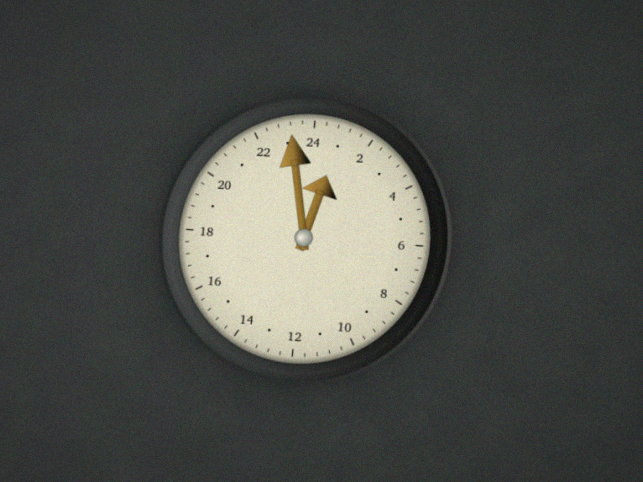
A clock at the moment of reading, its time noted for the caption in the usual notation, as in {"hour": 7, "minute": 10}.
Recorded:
{"hour": 0, "minute": 58}
